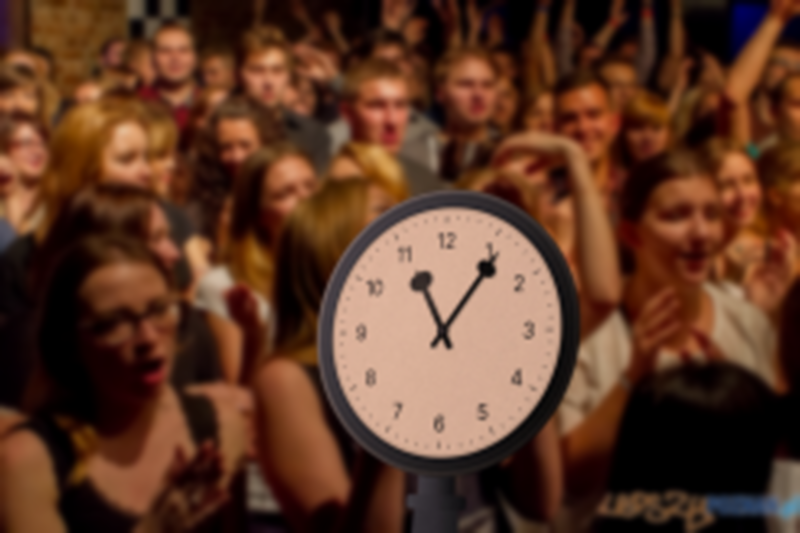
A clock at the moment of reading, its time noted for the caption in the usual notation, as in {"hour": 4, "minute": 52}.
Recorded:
{"hour": 11, "minute": 6}
